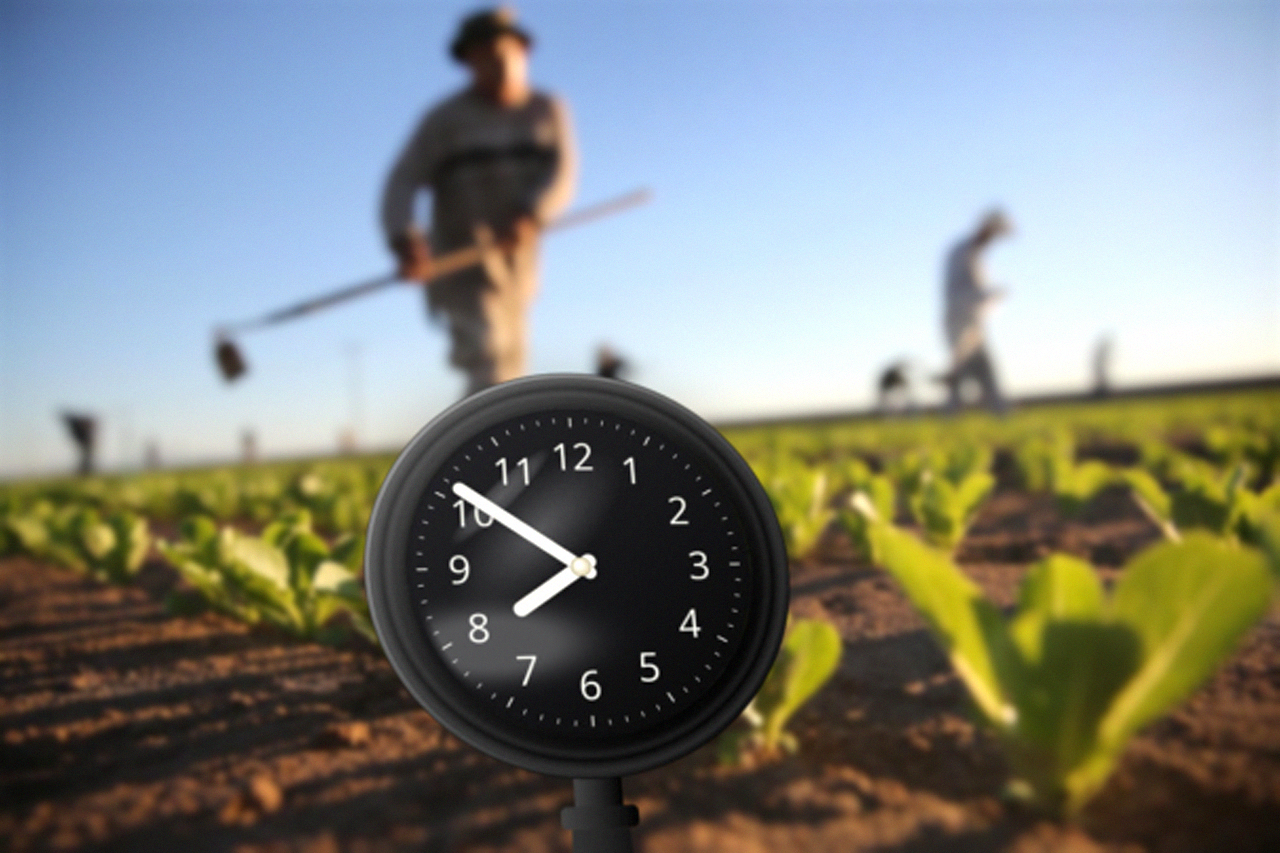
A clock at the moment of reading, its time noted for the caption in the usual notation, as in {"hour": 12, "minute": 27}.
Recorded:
{"hour": 7, "minute": 51}
